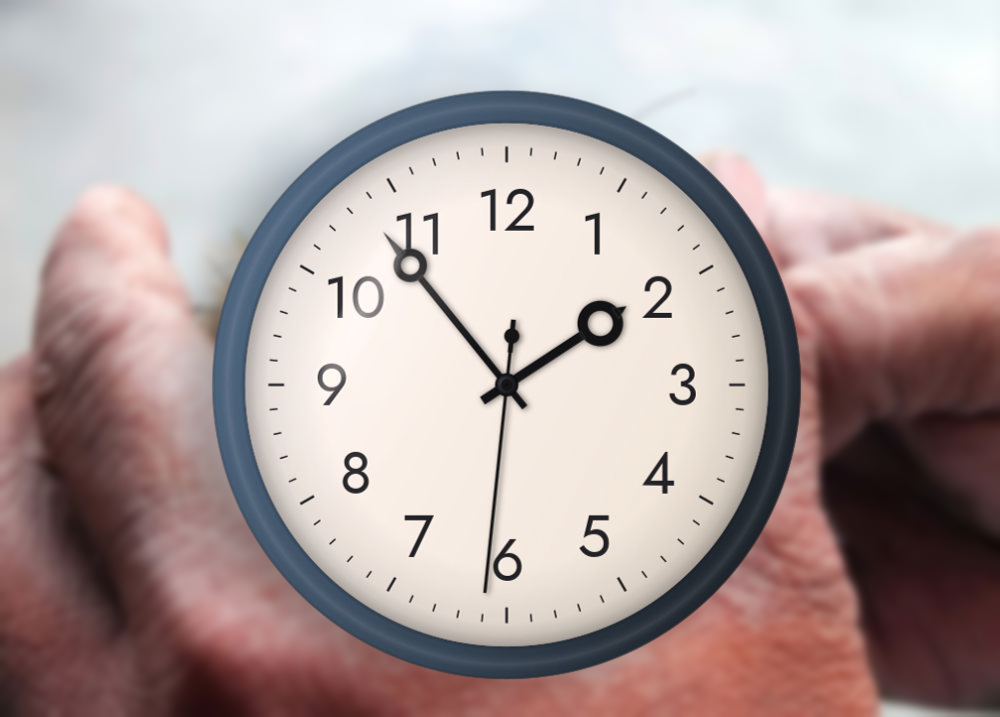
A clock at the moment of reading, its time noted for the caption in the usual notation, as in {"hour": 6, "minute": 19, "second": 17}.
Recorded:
{"hour": 1, "minute": 53, "second": 31}
